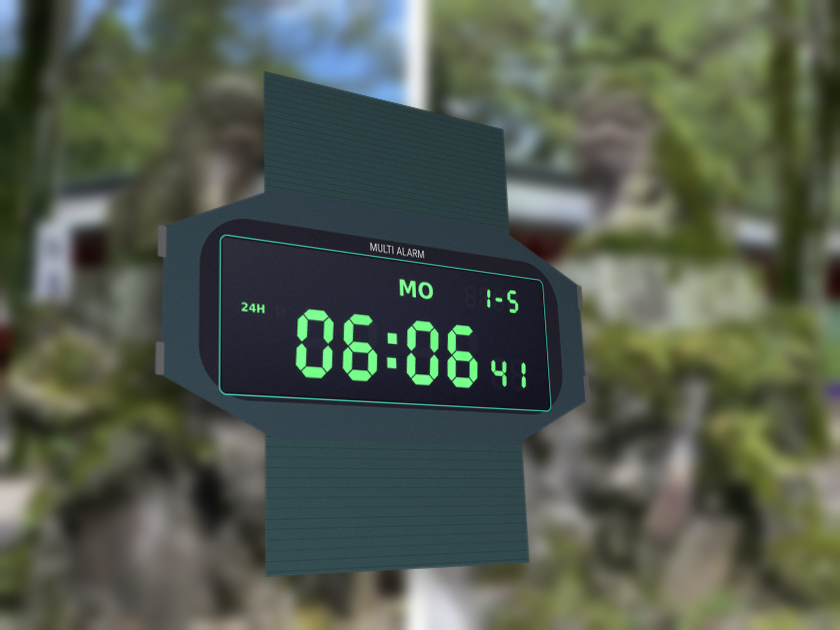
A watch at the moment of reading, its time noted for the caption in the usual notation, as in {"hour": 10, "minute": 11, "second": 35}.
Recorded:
{"hour": 6, "minute": 6, "second": 41}
